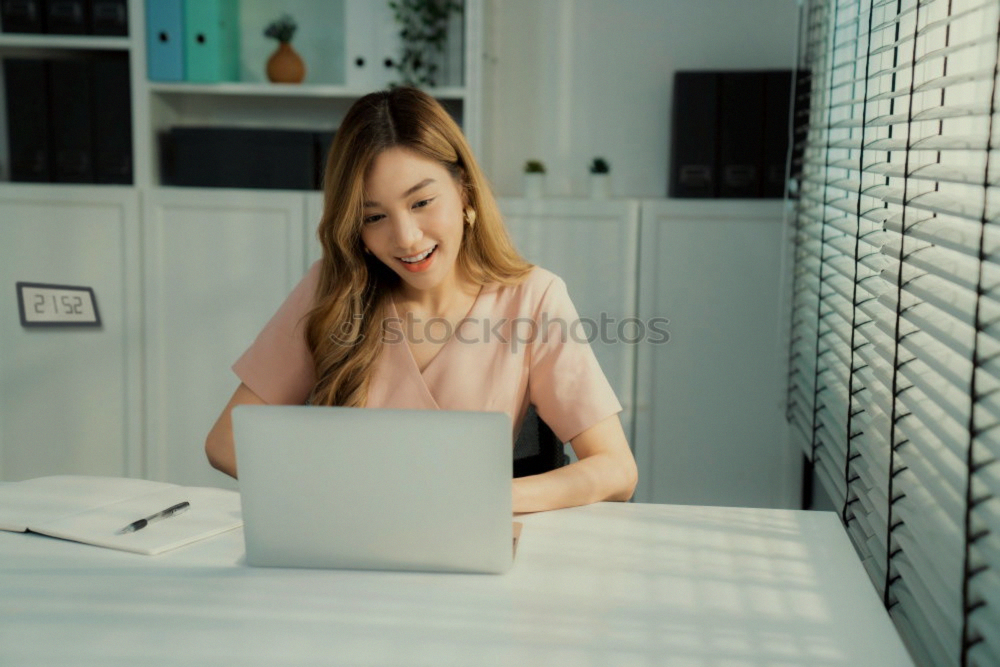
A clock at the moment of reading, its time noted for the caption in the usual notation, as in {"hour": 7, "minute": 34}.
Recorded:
{"hour": 21, "minute": 52}
